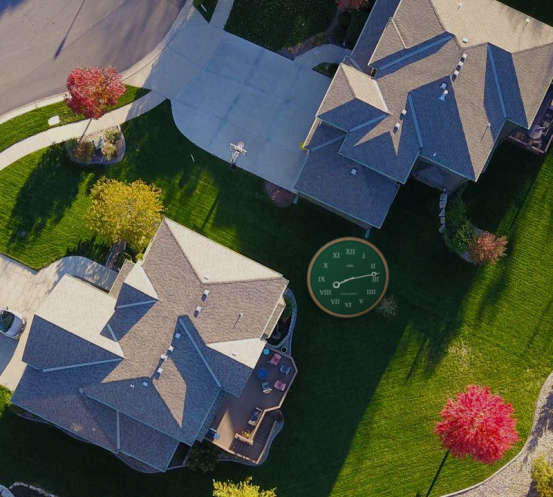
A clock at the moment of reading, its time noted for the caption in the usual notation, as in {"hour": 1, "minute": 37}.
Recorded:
{"hour": 8, "minute": 13}
